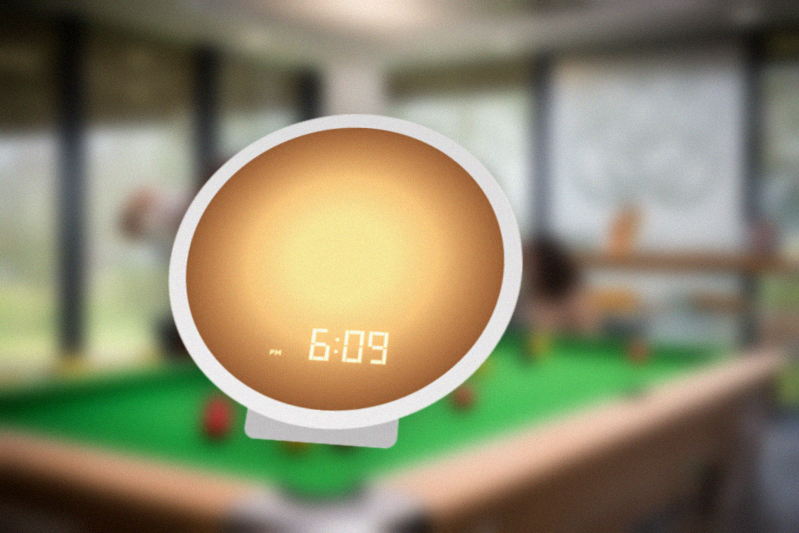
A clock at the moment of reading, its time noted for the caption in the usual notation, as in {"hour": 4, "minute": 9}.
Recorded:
{"hour": 6, "minute": 9}
